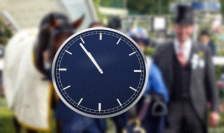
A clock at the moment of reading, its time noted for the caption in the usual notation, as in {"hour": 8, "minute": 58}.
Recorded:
{"hour": 10, "minute": 54}
